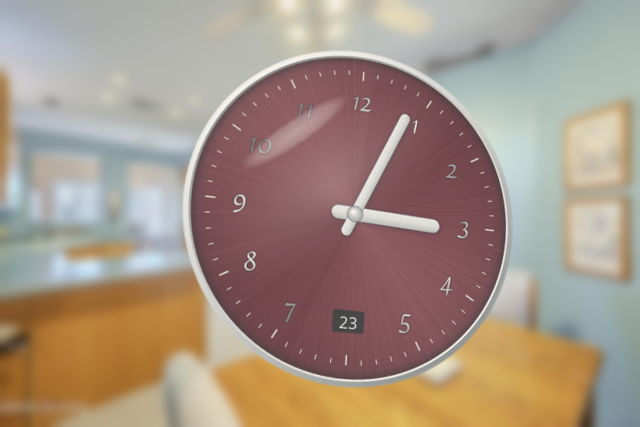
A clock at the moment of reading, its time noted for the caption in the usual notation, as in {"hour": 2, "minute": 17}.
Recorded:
{"hour": 3, "minute": 4}
